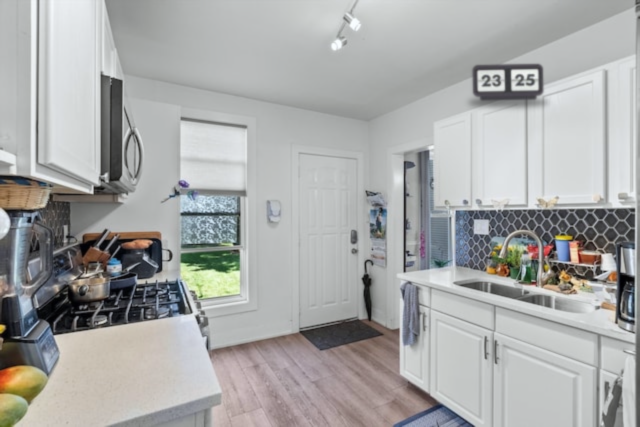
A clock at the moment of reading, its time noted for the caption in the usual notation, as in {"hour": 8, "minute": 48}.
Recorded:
{"hour": 23, "minute": 25}
